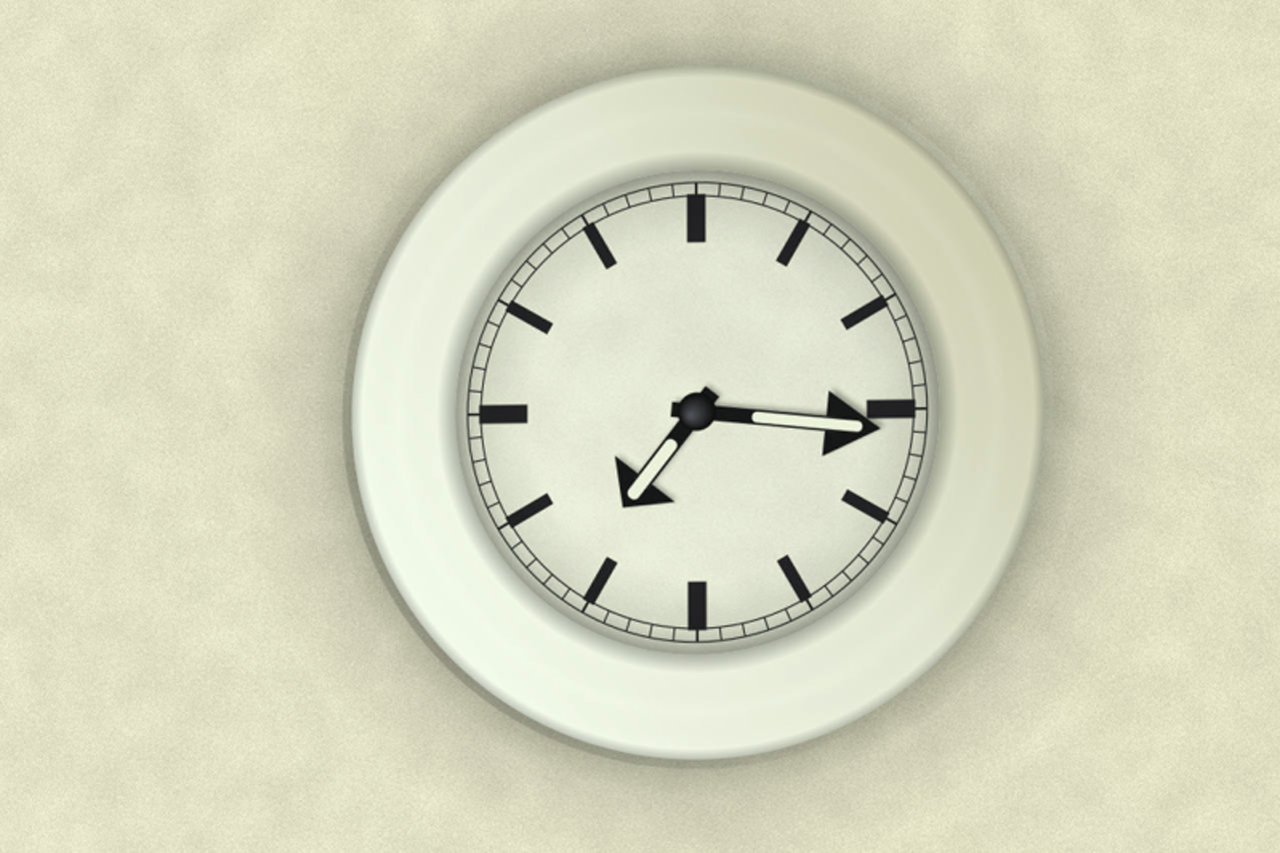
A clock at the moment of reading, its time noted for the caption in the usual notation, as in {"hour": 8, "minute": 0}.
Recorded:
{"hour": 7, "minute": 16}
